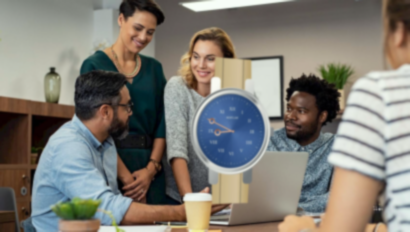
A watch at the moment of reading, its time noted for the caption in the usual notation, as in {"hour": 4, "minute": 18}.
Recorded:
{"hour": 8, "minute": 49}
